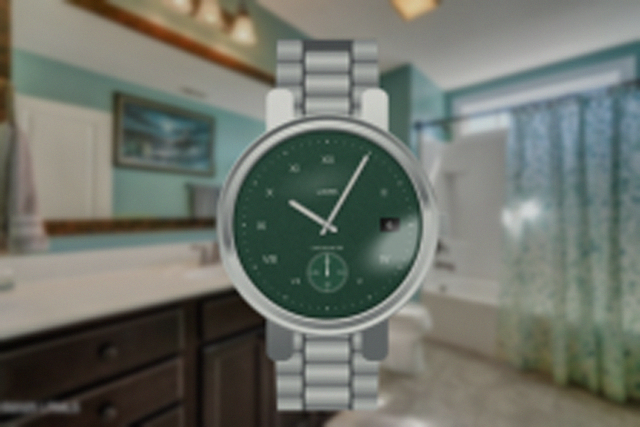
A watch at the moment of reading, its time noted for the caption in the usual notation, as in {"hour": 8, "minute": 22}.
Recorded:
{"hour": 10, "minute": 5}
